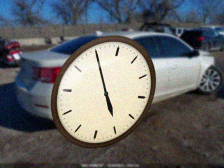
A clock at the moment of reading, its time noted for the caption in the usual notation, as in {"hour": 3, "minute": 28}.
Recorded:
{"hour": 4, "minute": 55}
